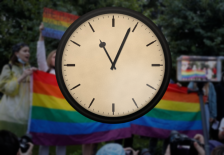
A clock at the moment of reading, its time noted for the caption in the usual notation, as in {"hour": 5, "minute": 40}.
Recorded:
{"hour": 11, "minute": 4}
